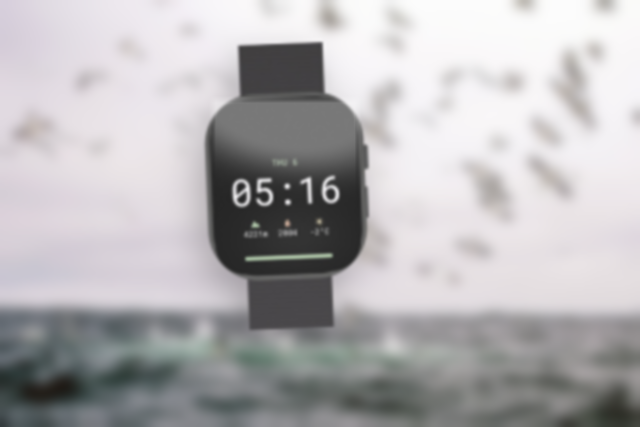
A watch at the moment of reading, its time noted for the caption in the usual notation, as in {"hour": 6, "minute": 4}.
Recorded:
{"hour": 5, "minute": 16}
